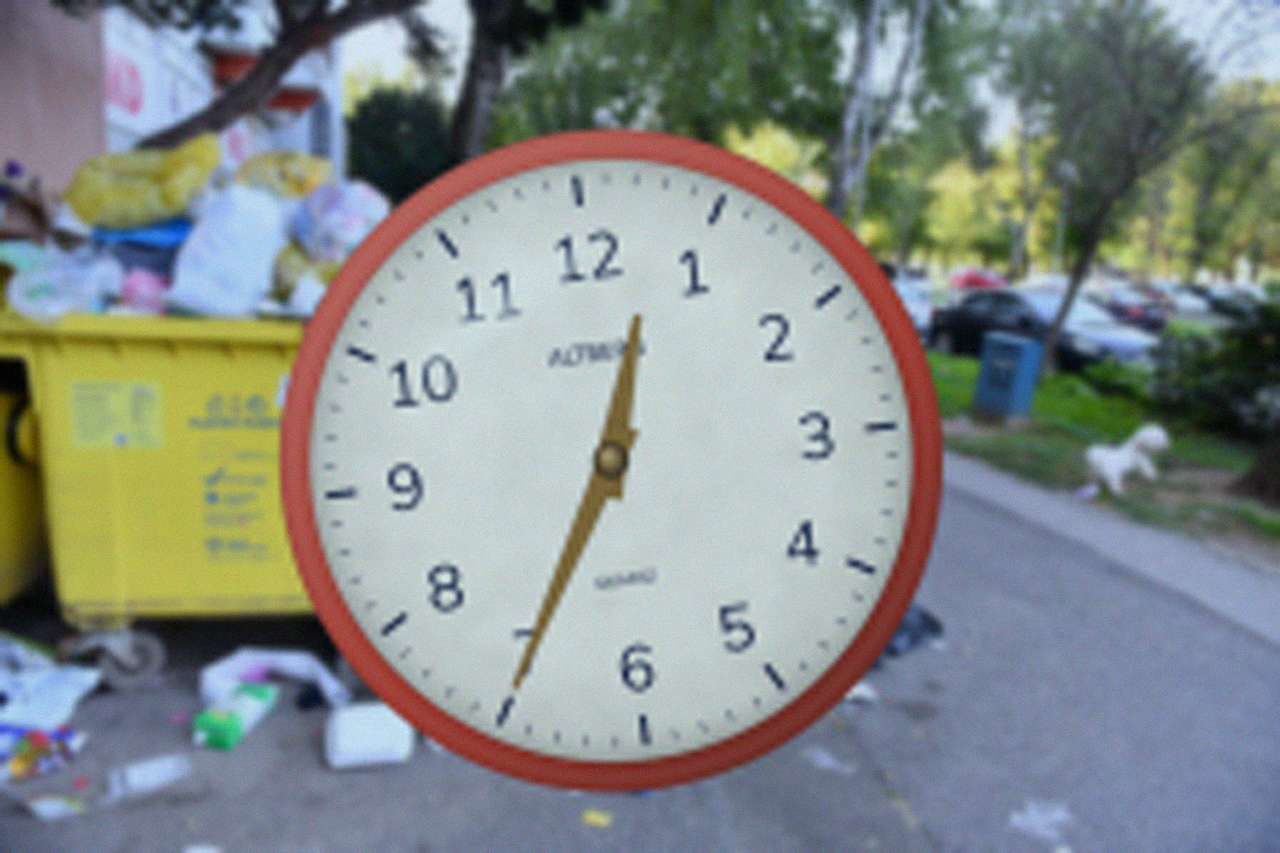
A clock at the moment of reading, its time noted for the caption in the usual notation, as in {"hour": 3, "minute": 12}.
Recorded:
{"hour": 12, "minute": 35}
